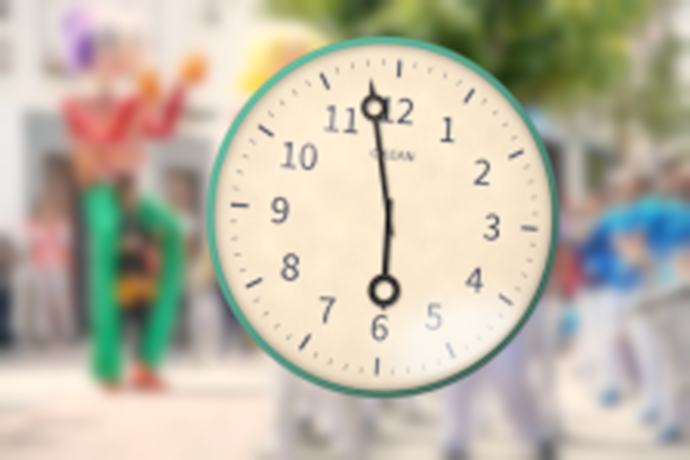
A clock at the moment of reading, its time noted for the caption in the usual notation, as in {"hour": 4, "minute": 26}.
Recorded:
{"hour": 5, "minute": 58}
